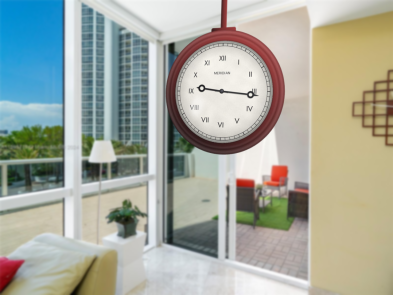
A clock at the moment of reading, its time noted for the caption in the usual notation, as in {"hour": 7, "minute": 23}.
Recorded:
{"hour": 9, "minute": 16}
